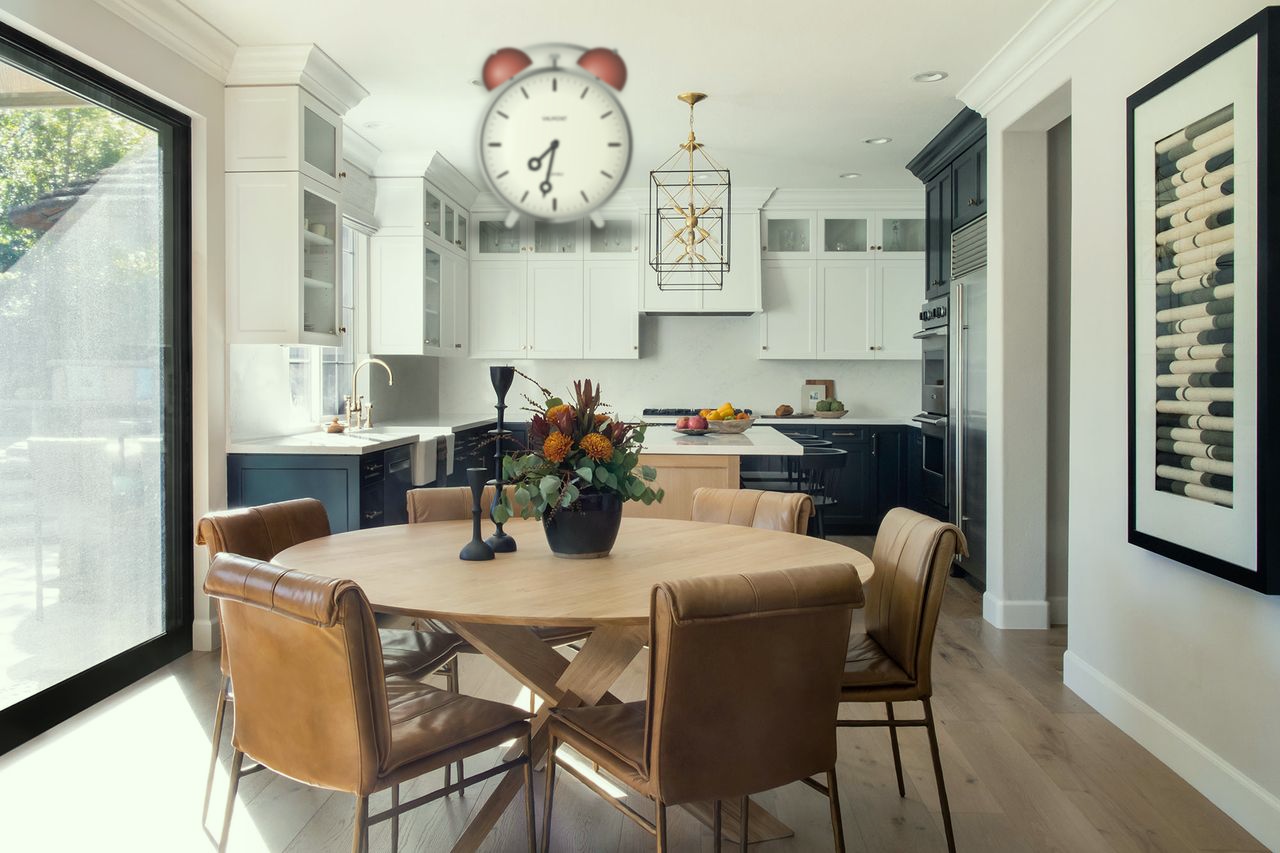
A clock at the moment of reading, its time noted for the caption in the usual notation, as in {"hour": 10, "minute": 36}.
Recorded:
{"hour": 7, "minute": 32}
